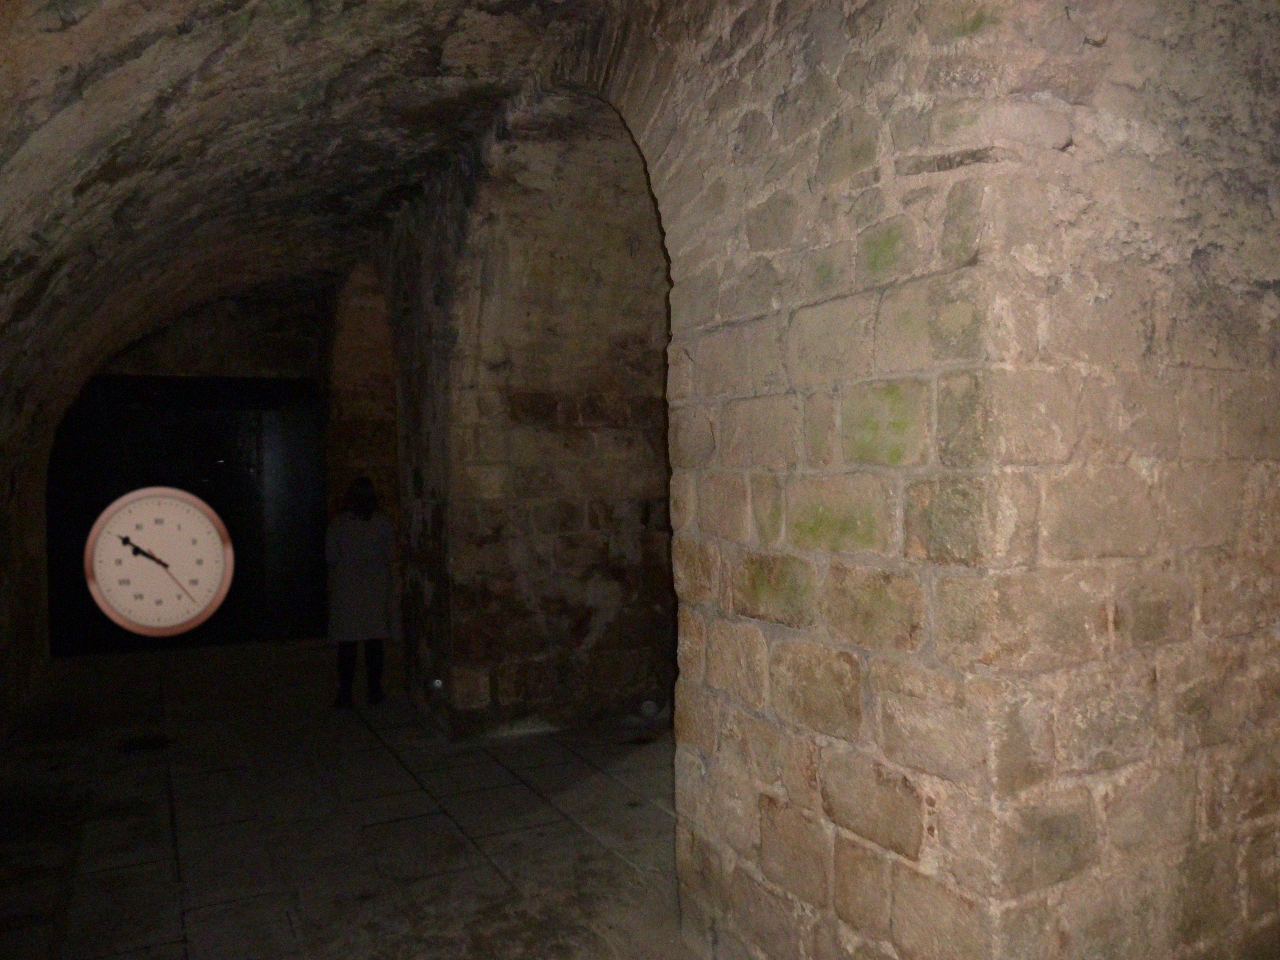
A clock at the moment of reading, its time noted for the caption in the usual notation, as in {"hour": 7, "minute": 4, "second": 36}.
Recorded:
{"hour": 9, "minute": 50, "second": 23}
